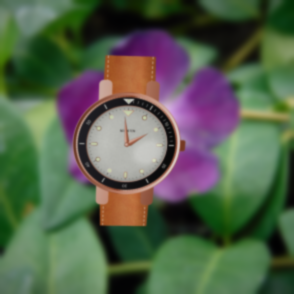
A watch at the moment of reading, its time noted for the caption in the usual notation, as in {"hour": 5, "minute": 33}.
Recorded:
{"hour": 1, "minute": 59}
